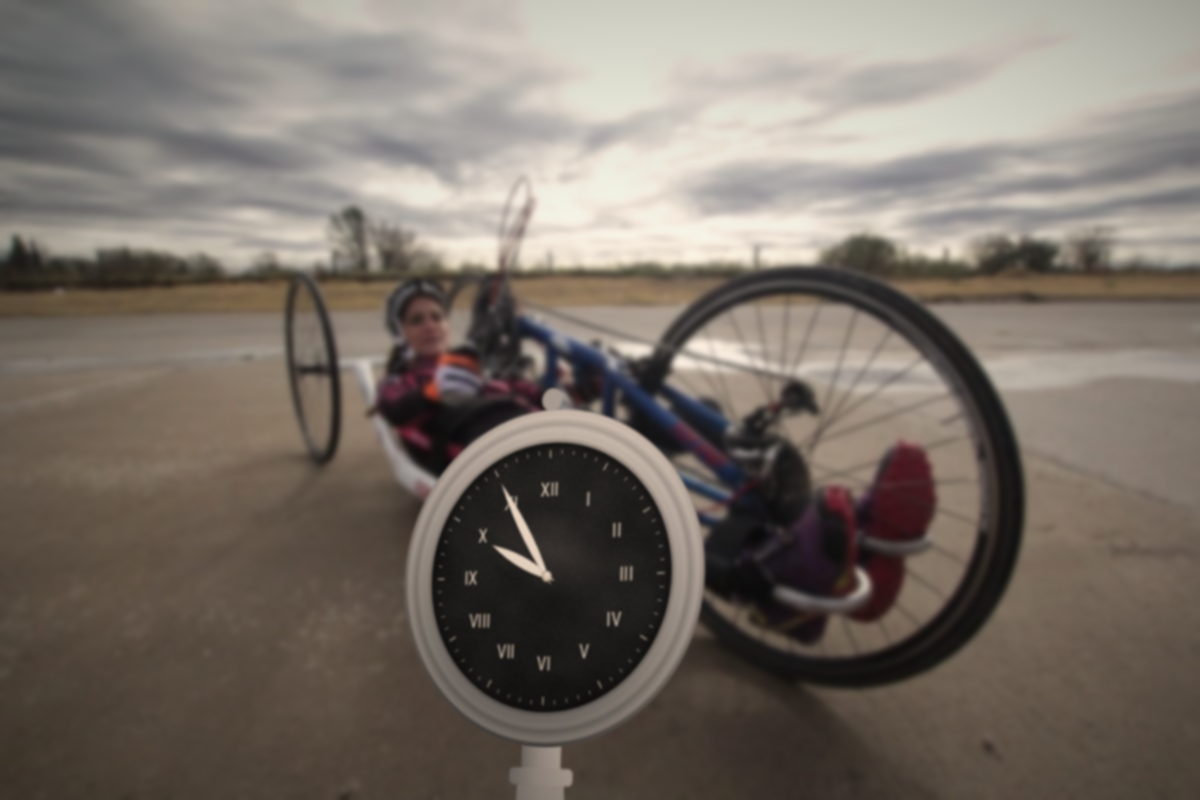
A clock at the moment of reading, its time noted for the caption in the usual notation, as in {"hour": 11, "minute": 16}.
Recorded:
{"hour": 9, "minute": 55}
